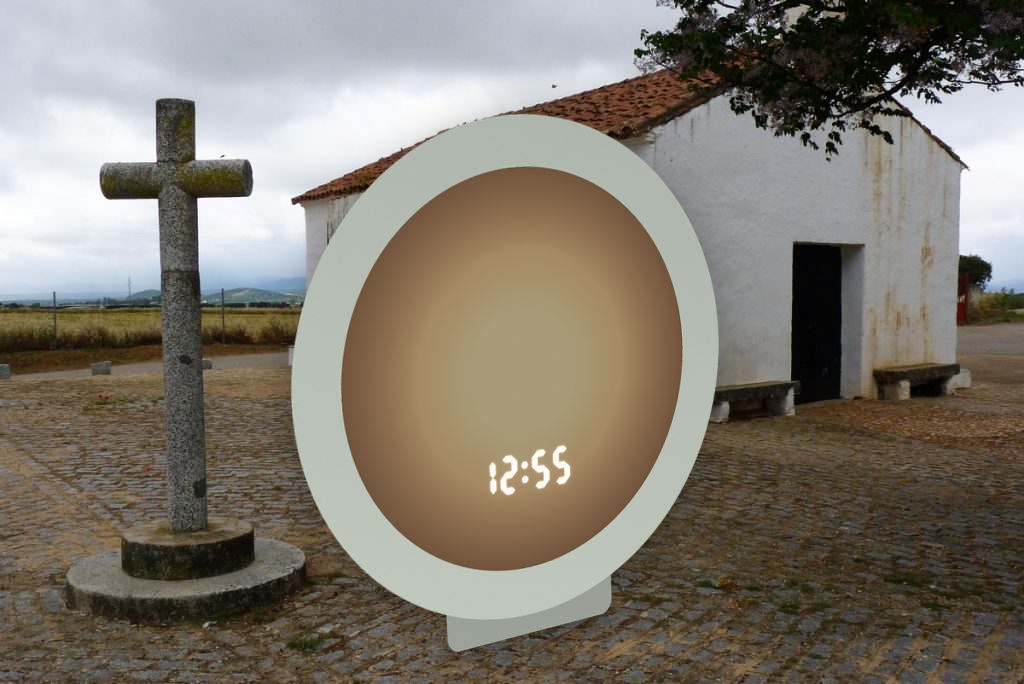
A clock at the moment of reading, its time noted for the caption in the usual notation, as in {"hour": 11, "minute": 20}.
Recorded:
{"hour": 12, "minute": 55}
